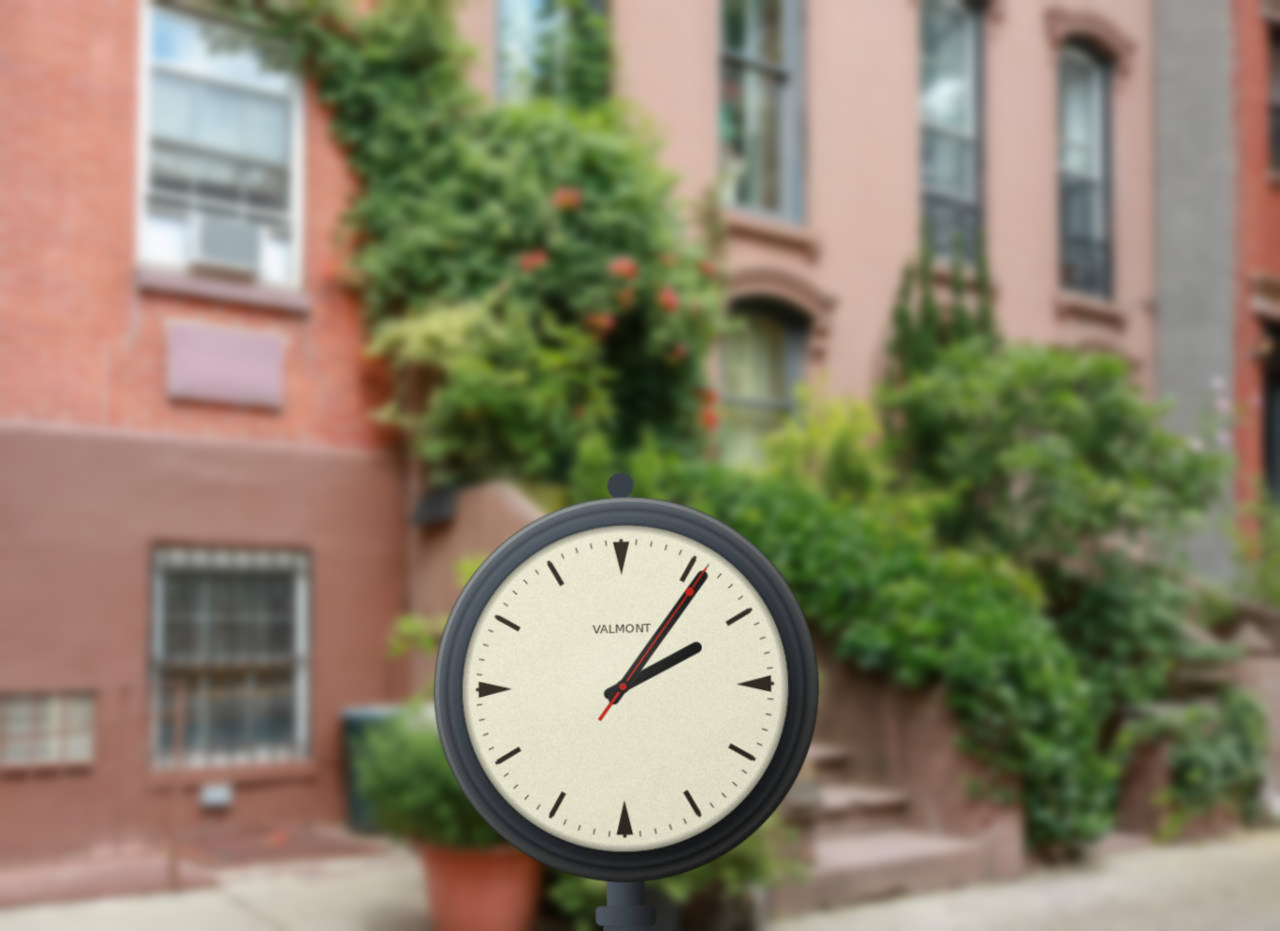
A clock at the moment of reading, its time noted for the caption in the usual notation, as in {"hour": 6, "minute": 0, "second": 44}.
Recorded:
{"hour": 2, "minute": 6, "second": 6}
